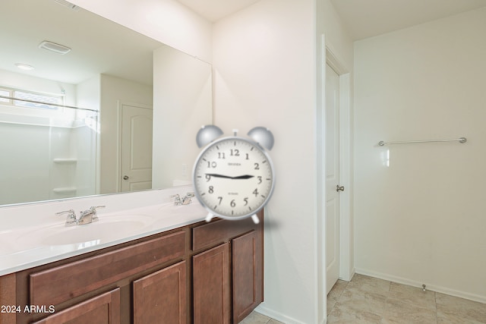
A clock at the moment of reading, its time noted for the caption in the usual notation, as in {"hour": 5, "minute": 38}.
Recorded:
{"hour": 2, "minute": 46}
